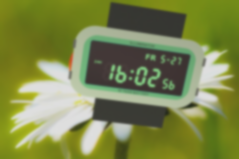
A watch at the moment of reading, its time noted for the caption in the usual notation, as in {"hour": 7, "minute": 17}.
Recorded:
{"hour": 16, "minute": 2}
